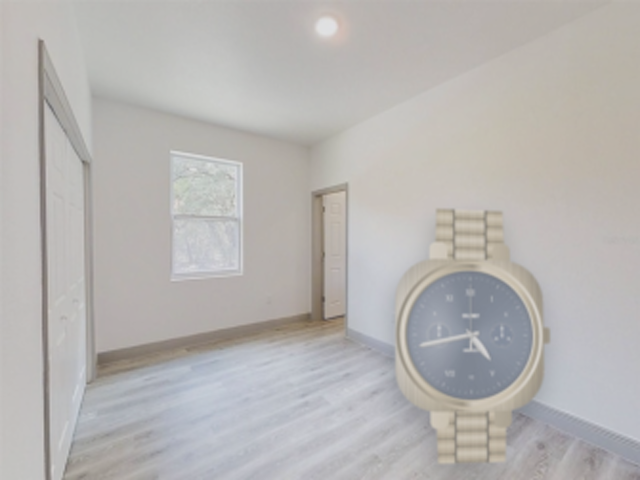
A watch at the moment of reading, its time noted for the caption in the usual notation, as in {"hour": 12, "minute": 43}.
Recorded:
{"hour": 4, "minute": 43}
